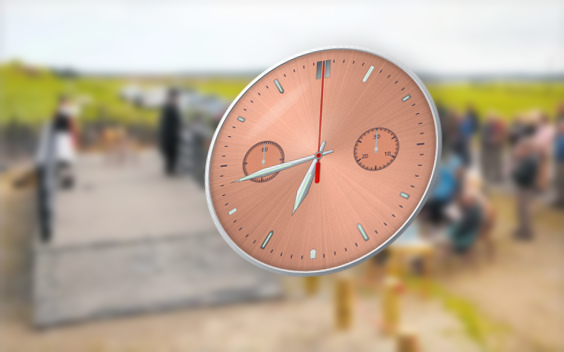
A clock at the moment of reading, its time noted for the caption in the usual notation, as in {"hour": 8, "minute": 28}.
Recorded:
{"hour": 6, "minute": 43}
